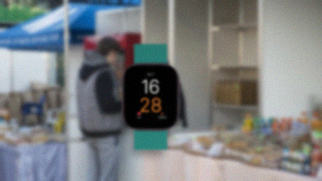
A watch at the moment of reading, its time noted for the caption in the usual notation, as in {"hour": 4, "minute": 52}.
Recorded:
{"hour": 16, "minute": 28}
